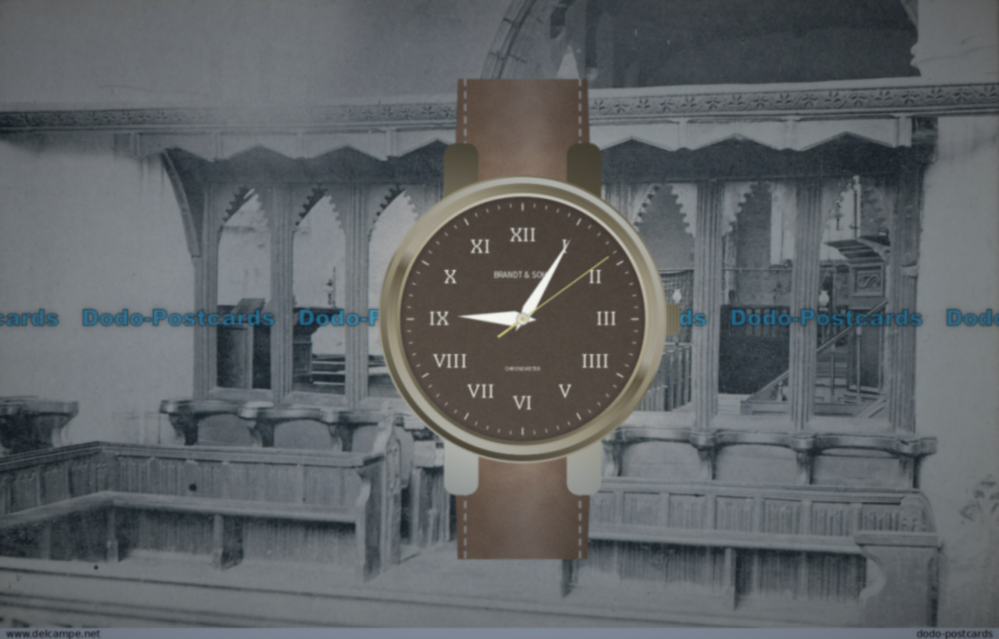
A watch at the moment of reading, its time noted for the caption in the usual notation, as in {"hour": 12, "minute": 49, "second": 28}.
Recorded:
{"hour": 9, "minute": 5, "second": 9}
